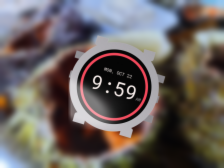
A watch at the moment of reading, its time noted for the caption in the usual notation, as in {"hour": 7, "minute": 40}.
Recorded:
{"hour": 9, "minute": 59}
